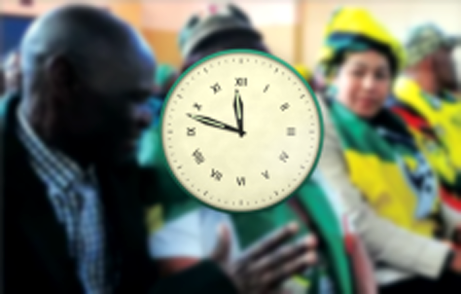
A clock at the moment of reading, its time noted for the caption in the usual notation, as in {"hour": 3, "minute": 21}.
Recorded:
{"hour": 11, "minute": 48}
